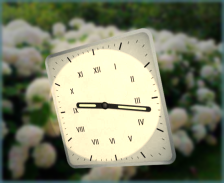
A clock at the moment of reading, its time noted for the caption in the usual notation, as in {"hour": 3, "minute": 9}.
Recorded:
{"hour": 9, "minute": 17}
